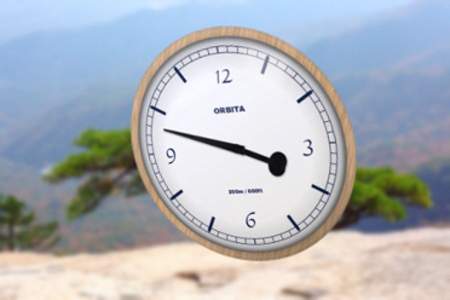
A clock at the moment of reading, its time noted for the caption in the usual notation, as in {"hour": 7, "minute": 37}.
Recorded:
{"hour": 3, "minute": 48}
